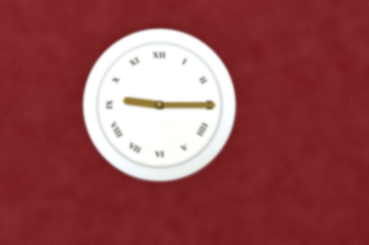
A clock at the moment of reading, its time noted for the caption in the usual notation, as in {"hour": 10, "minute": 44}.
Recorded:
{"hour": 9, "minute": 15}
